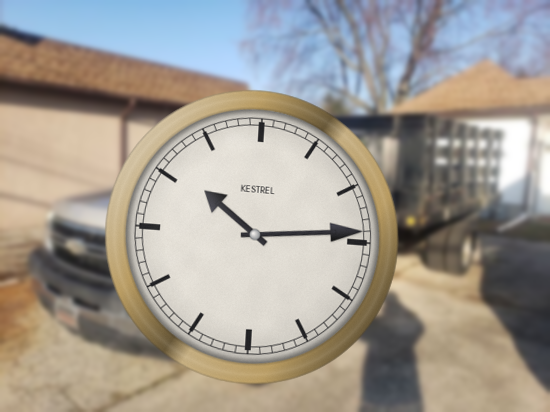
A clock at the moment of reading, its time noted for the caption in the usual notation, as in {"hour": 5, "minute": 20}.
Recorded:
{"hour": 10, "minute": 14}
